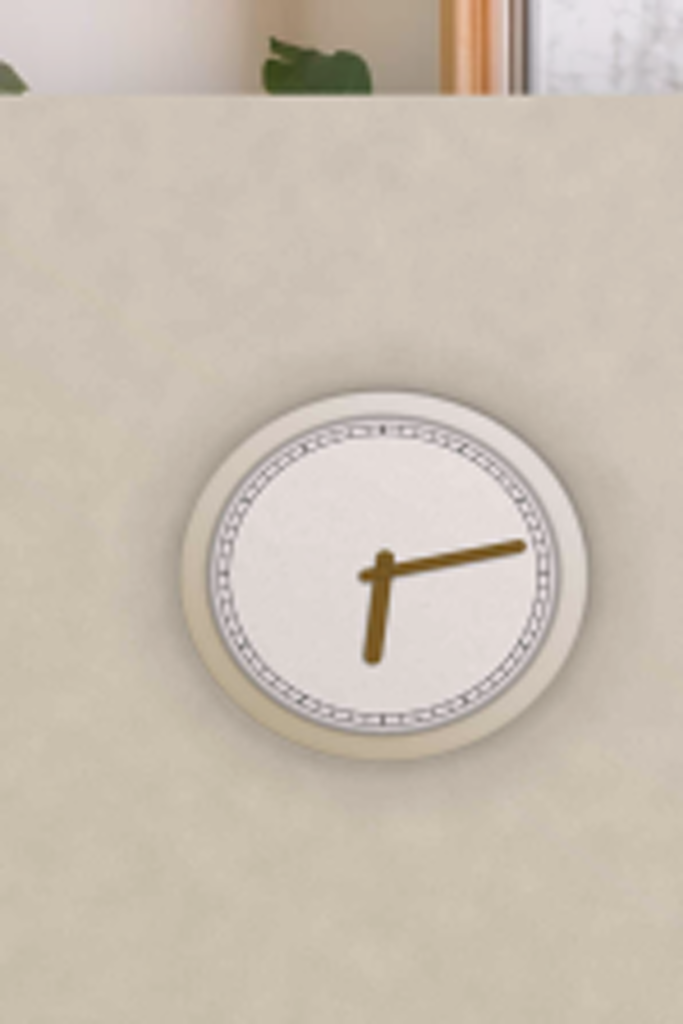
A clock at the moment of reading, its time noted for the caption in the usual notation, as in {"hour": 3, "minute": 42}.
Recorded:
{"hour": 6, "minute": 13}
